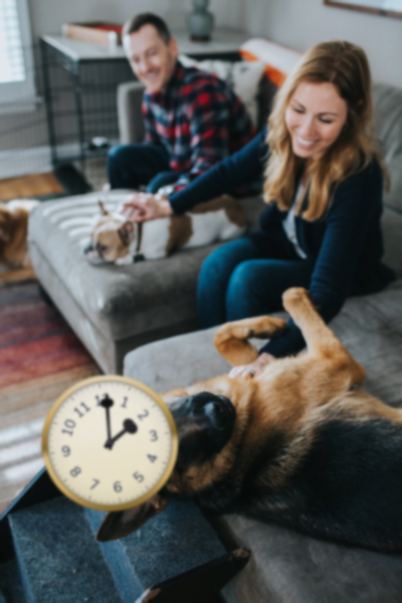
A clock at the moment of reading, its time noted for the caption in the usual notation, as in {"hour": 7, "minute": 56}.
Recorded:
{"hour": 2, "minute": 1}
